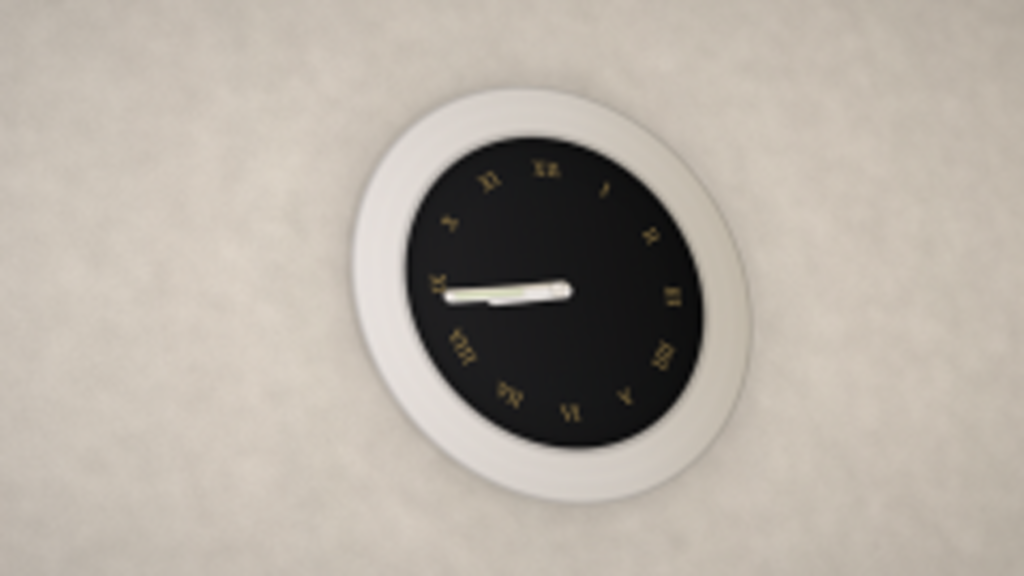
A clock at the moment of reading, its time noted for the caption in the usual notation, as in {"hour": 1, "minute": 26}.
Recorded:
{"hour": 8, "minute": 44}
